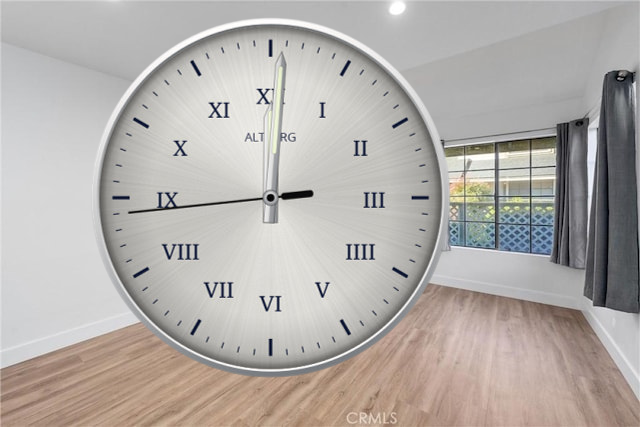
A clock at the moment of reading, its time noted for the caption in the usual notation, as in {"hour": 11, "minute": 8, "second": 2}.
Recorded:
{"hour": 12, "minute": 0, "second": 44}
